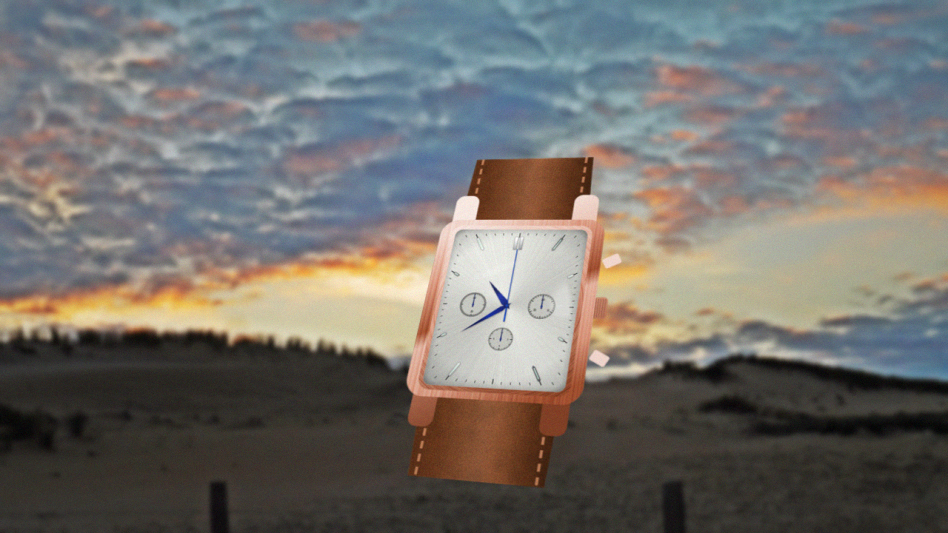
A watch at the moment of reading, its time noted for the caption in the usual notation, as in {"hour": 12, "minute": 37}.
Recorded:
{"hour": 10, "minute": 39}
